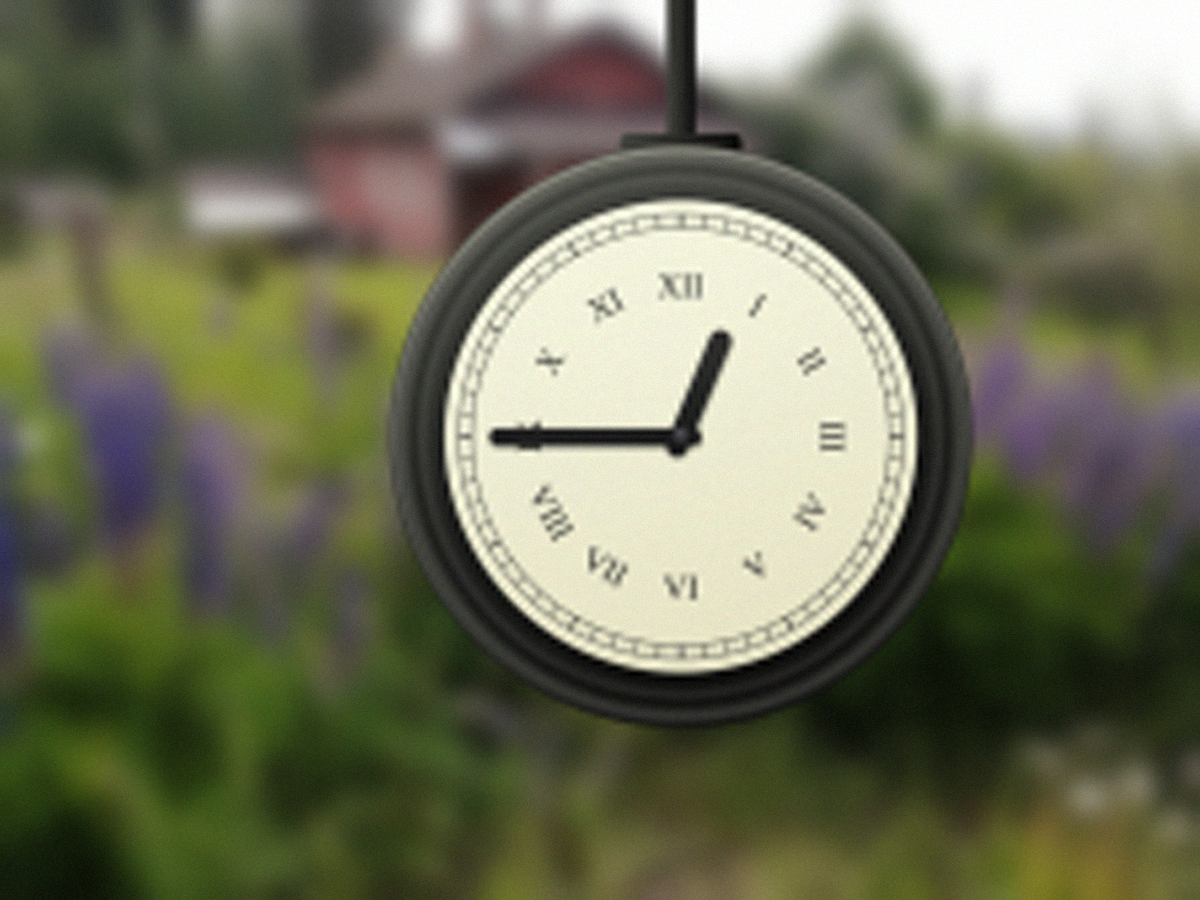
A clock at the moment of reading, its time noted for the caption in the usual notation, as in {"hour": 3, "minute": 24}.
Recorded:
{"hour": 12, "minute": 45}
